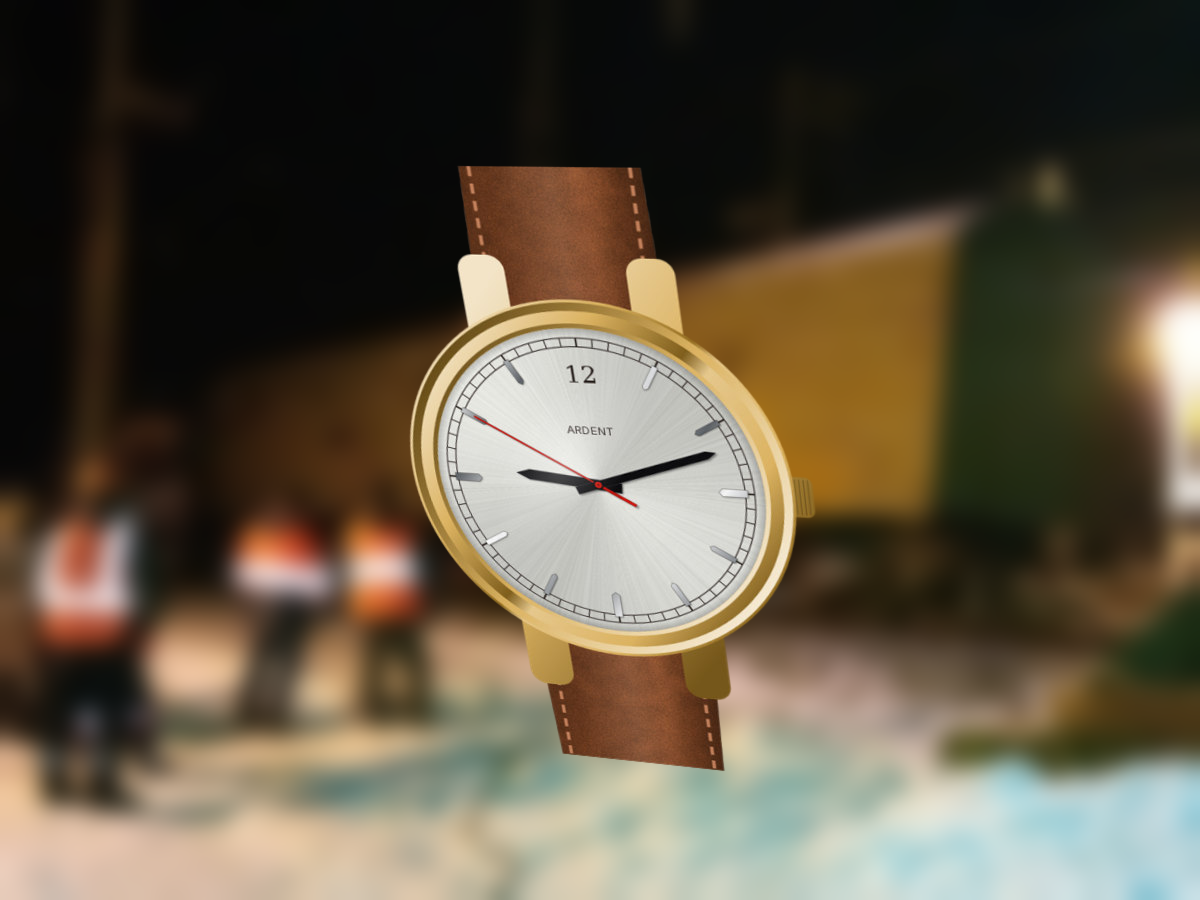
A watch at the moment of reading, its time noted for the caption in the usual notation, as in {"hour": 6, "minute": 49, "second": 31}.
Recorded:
{"hour": 9, "minute": 11, "second": 50}
